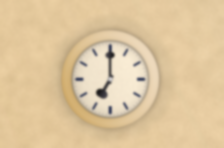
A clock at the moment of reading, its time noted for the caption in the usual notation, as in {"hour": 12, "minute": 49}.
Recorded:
{"hour": 7, "minute": 0}
